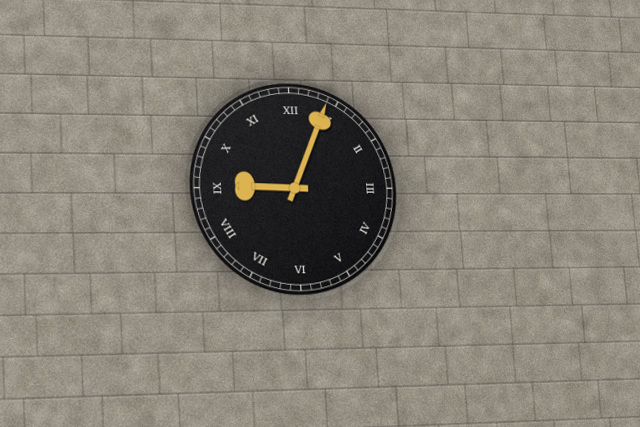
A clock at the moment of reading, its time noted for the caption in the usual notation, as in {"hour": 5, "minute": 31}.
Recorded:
{"hour": 9, "minute": 4}
